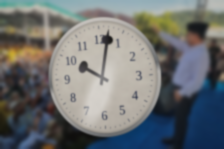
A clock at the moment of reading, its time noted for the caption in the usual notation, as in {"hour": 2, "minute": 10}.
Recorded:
{"hour": 10, "minute": 2}
